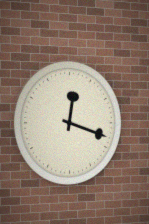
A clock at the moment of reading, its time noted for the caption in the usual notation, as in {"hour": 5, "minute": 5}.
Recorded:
{"hour": 12, "minute": 18}
